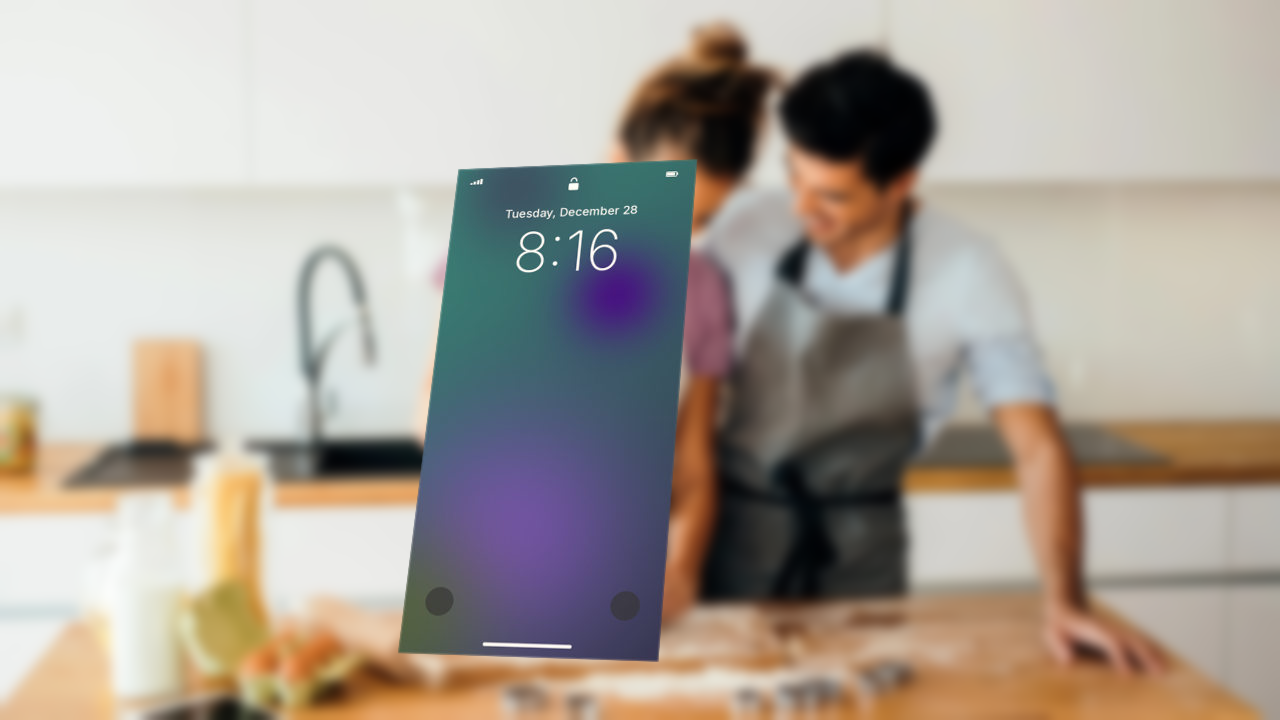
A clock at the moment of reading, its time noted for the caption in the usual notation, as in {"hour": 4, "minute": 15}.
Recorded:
{"hour": 8, "minute": 16}
